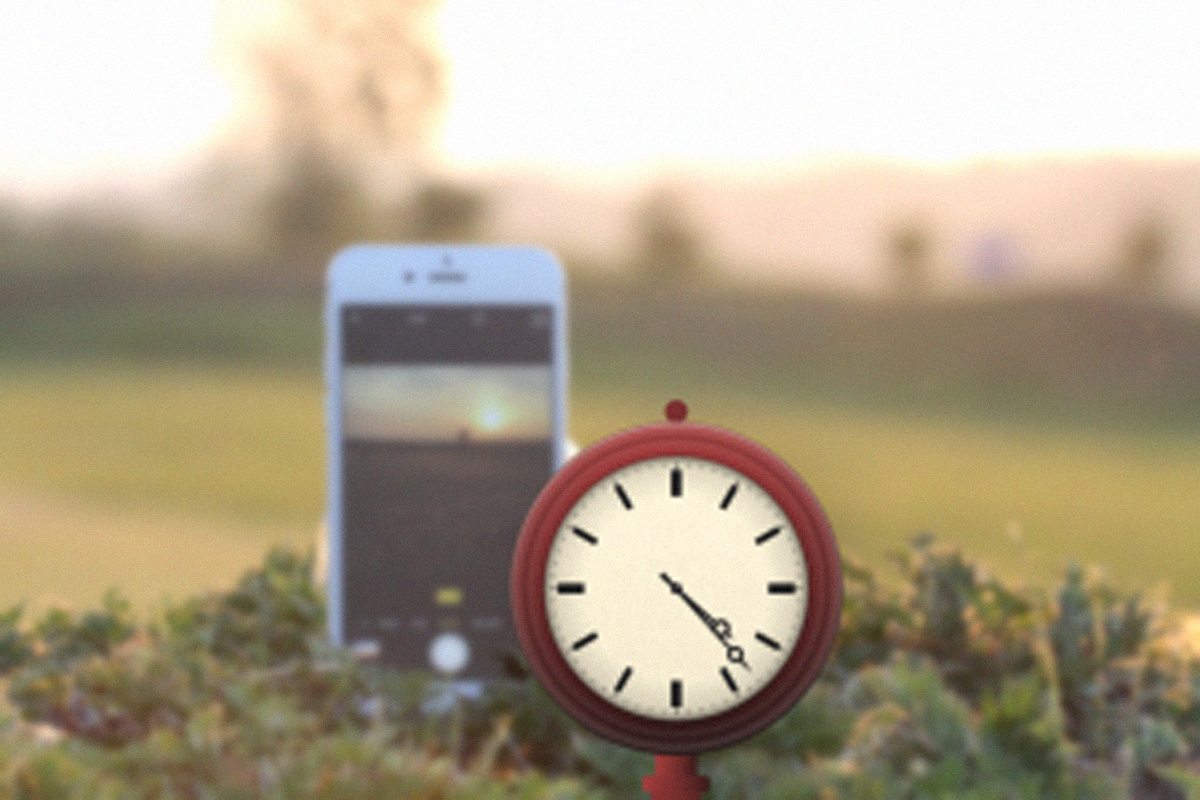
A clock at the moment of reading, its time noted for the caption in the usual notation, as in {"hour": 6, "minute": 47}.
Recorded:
{"hour": 4, "minute": 23}
